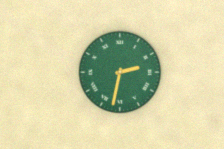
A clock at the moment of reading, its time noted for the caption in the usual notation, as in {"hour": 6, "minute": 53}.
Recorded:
{"hour": 2, "minute": 32}
